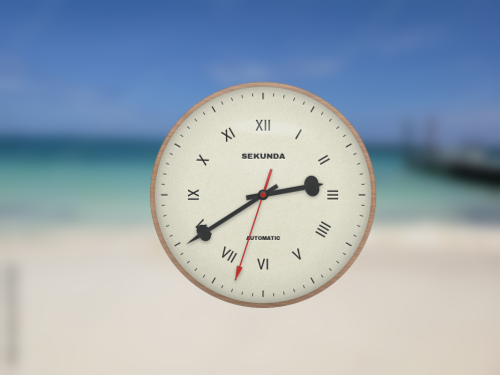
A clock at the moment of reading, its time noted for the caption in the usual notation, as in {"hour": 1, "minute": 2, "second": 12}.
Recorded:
{"hour": 2, "minute": 39, "second": 33}
